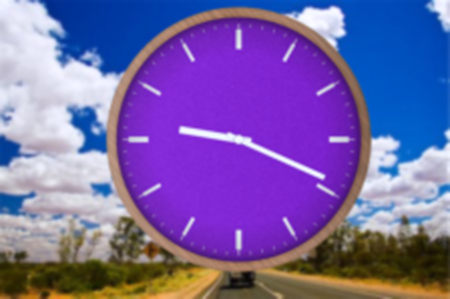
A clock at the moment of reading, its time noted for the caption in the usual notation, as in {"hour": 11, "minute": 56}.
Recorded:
{"hour": 9, "minute": 19}
